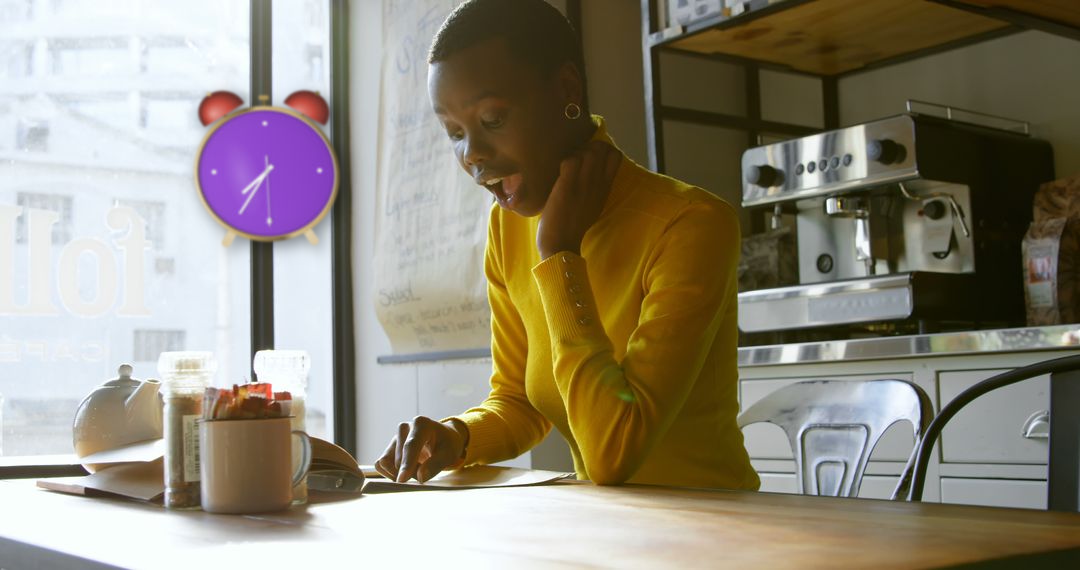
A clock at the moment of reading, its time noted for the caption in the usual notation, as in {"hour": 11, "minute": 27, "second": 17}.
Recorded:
{"hour": 7, "minute": 35, "second": 30}
